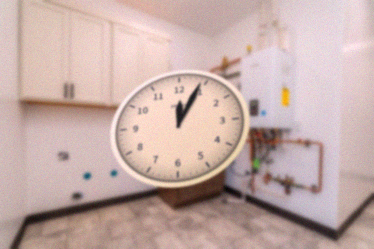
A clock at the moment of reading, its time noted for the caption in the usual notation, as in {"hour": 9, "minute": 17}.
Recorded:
{"hour": 12, "minute": 4}
